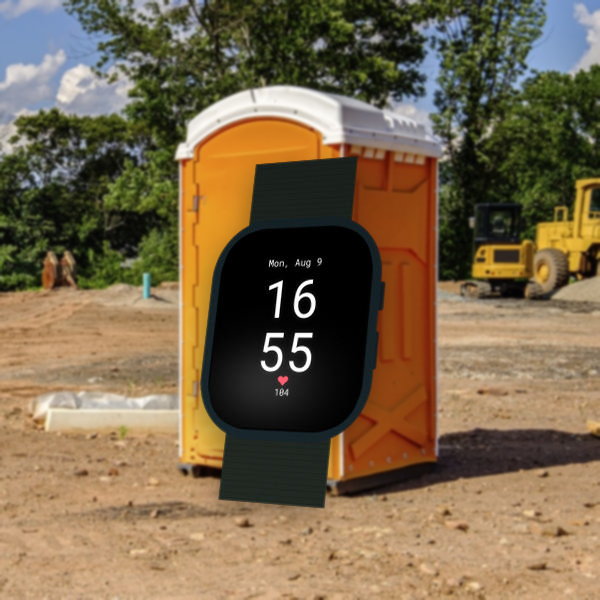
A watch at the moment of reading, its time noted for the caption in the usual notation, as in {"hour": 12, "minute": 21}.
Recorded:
{"hour": 16, "minute": 55}
